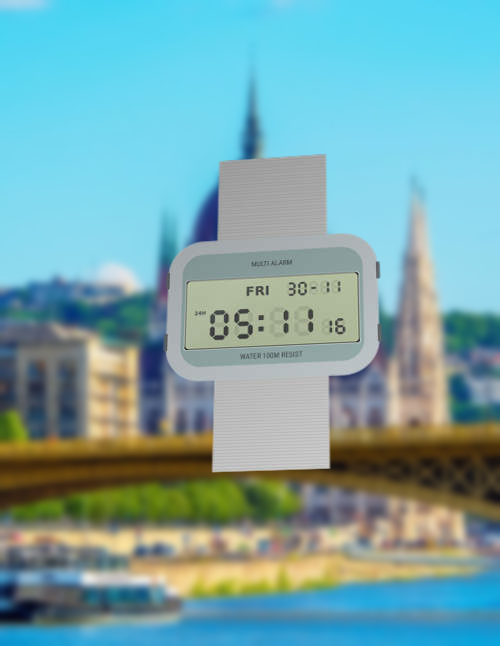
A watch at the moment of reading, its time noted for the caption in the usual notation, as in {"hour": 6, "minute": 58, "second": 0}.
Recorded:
{"hour": 5, "minute": 11, "second": 16}
